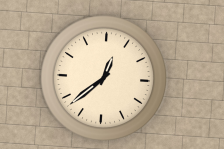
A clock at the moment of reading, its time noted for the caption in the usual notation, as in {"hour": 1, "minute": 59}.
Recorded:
{"hour": 12, "minute": 38}
